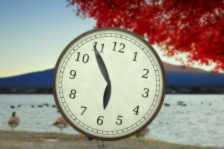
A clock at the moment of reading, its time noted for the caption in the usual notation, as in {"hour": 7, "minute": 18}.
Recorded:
{"hour": 5, "minute": 54}
